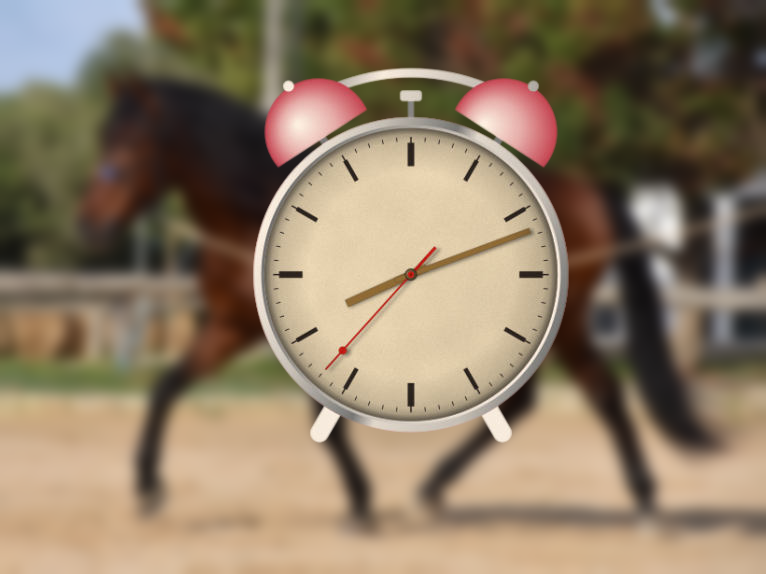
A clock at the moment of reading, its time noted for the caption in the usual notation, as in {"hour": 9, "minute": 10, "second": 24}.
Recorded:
{"hour": 8, "minute": 11, "second": 37}
